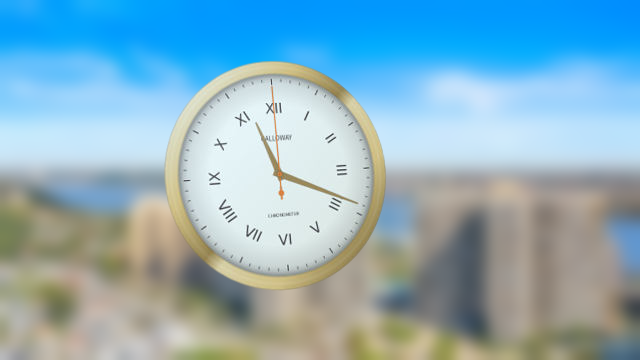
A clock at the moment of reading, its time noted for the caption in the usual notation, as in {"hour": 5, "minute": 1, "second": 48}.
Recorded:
{"hour": 11, "minute": 19, "second": 0}
